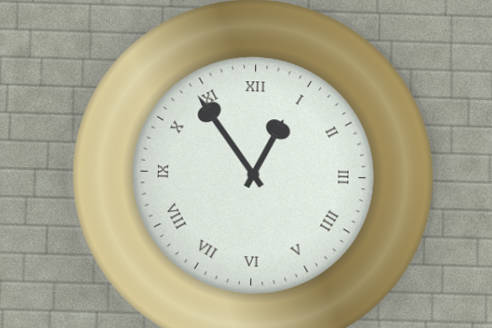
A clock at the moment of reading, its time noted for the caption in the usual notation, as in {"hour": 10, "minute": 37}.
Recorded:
{"hour": 12, "minute": 54}
